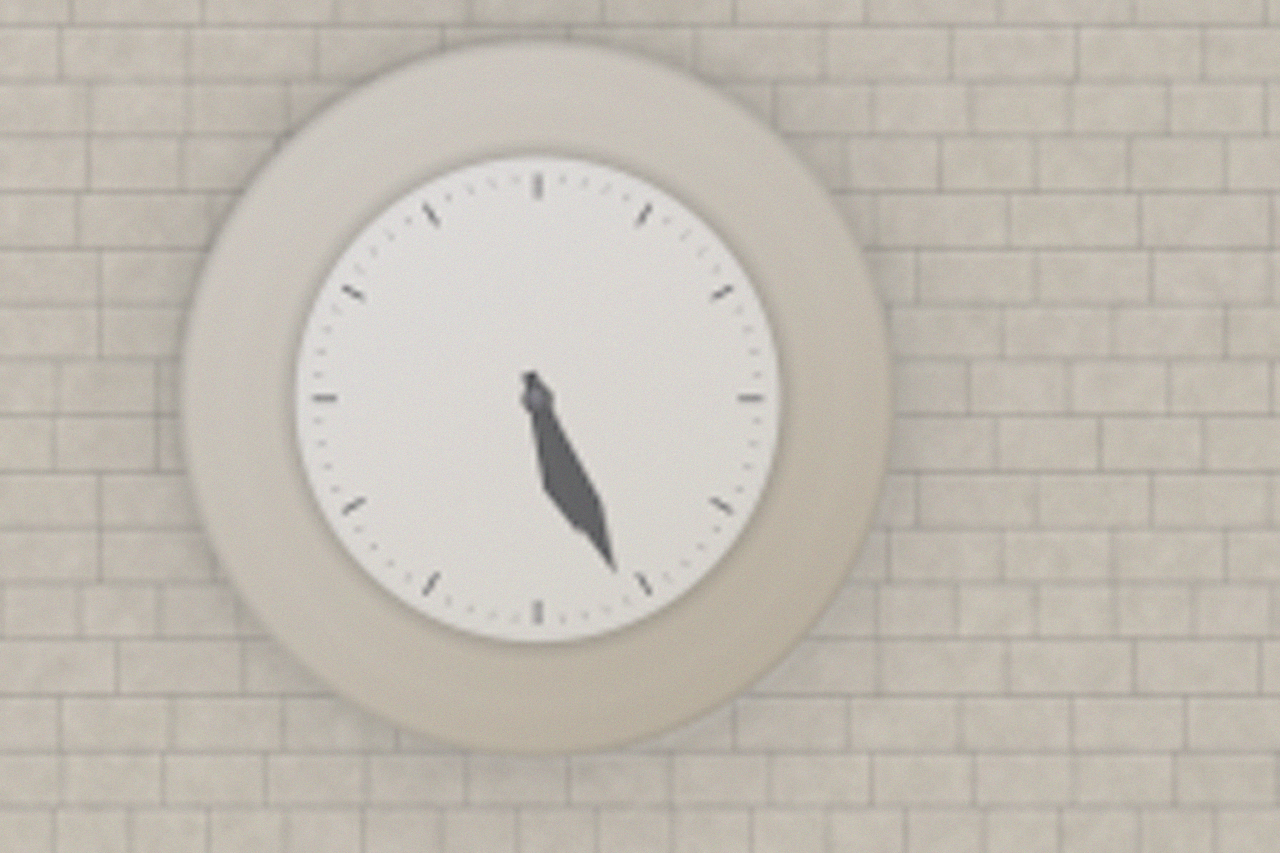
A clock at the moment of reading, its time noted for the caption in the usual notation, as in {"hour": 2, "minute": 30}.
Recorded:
{"hour": 5, "minute": 26}
